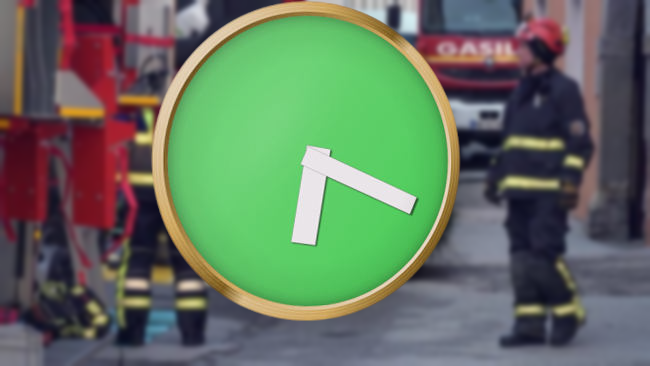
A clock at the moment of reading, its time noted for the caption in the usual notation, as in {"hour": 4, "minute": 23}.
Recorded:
{"hour": 6, "minute": 19}
